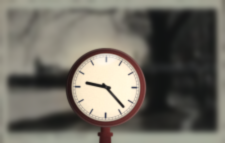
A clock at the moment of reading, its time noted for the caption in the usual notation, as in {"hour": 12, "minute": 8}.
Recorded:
{"hour": 9, "minute": 23}
